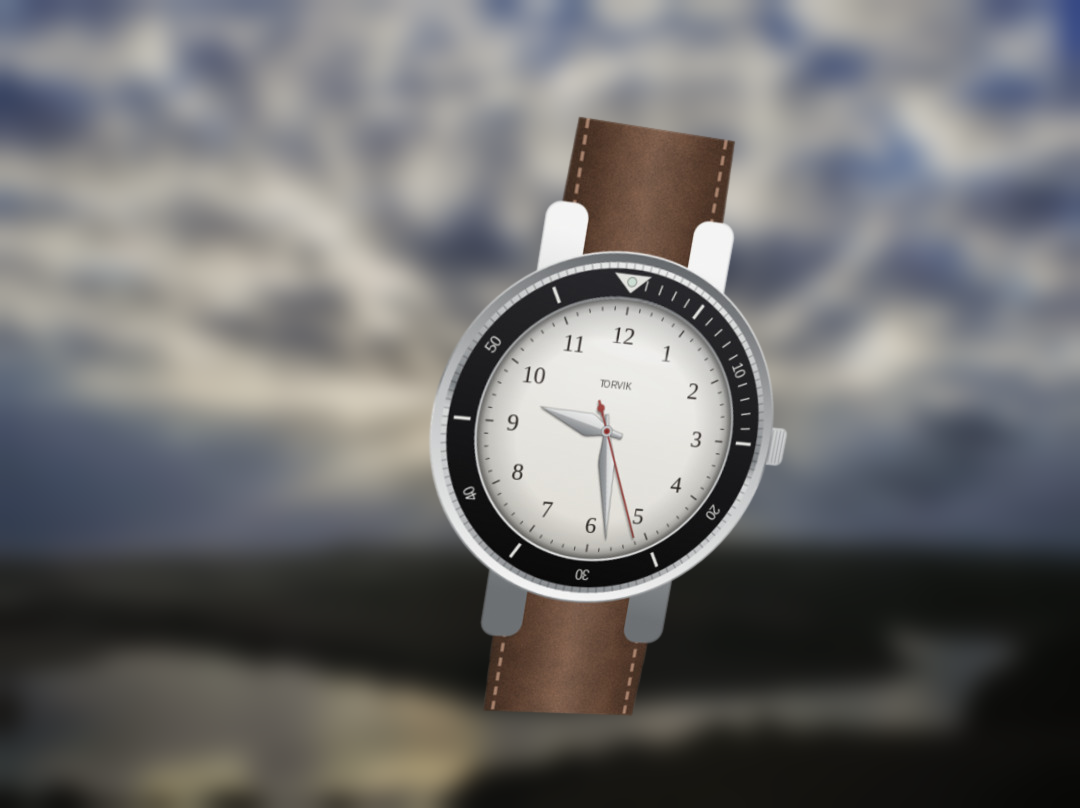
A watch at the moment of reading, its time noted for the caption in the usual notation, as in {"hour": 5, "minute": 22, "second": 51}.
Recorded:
{"hour": 9, "minute": 28, "second": 26}
